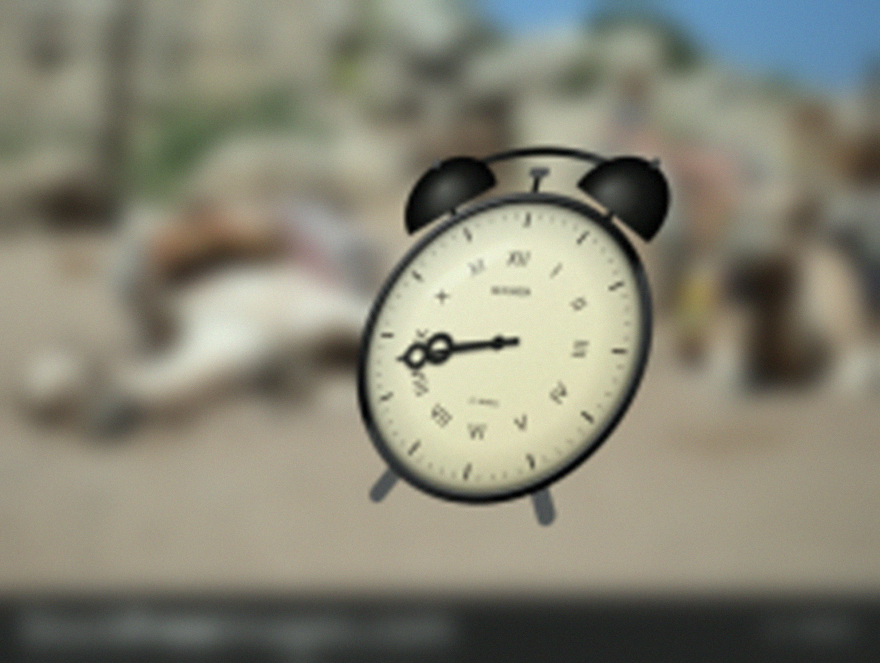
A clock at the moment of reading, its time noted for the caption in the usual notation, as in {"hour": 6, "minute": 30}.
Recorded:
{"hour": 8, "minute": 43}
